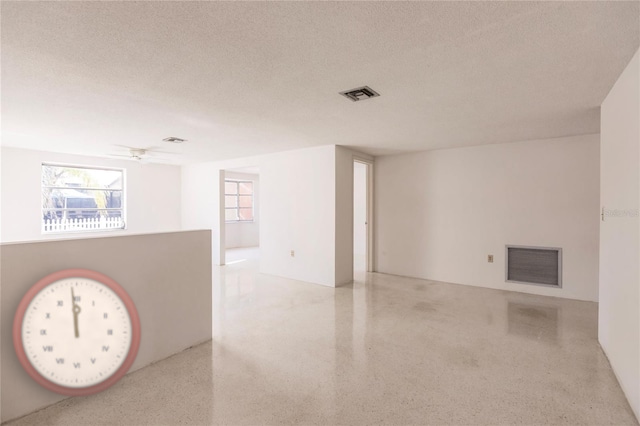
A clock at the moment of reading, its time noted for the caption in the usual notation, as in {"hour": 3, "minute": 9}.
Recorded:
{"hour": 11, "minute": 59}
